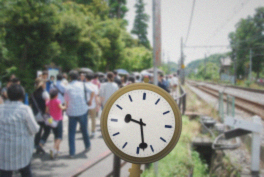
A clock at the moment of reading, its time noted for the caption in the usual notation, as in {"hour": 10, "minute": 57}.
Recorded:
{"hour": 9, "minute": 28}
